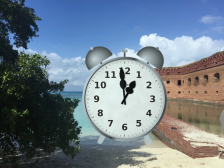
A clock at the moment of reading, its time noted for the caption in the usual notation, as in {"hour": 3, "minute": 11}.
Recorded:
{"hour": 12, "minute": 59}
